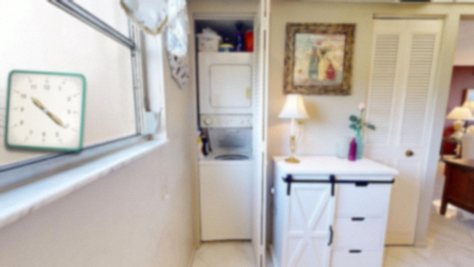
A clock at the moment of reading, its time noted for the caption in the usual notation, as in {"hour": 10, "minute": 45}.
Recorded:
{"hour": 10, "minute": 21}
